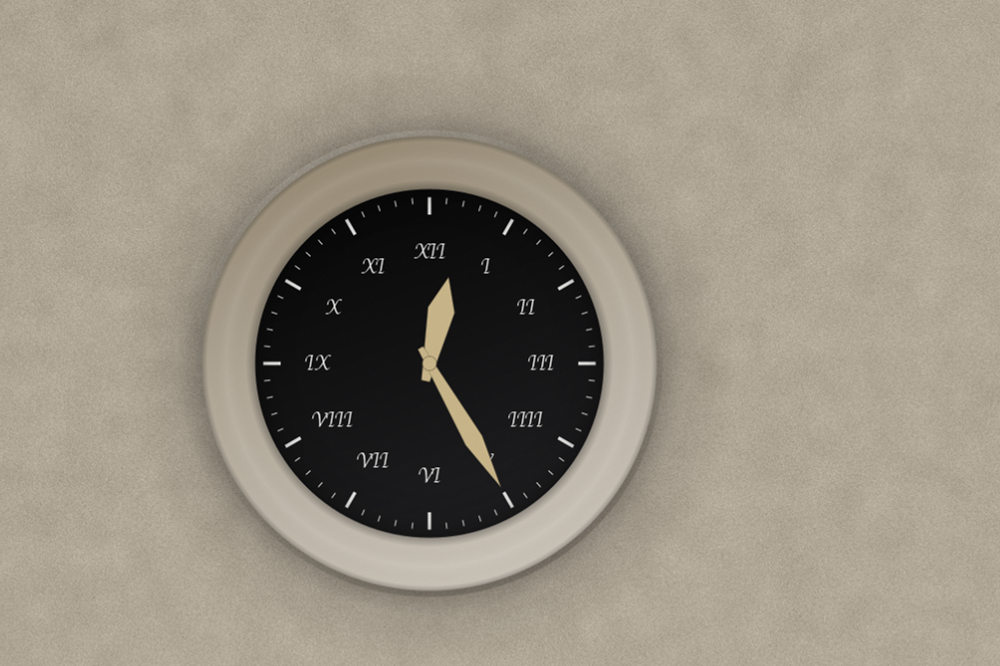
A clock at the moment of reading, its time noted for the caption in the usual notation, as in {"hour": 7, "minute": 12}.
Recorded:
{"hour": 12, "minute": 25}
